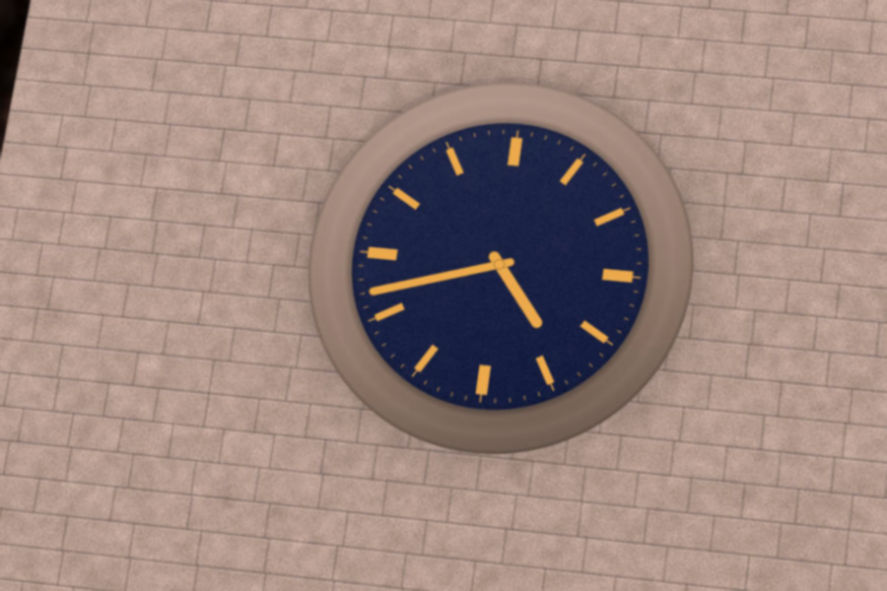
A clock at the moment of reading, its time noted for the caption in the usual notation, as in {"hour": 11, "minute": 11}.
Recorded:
{"hour": 4, "minute": 42}
